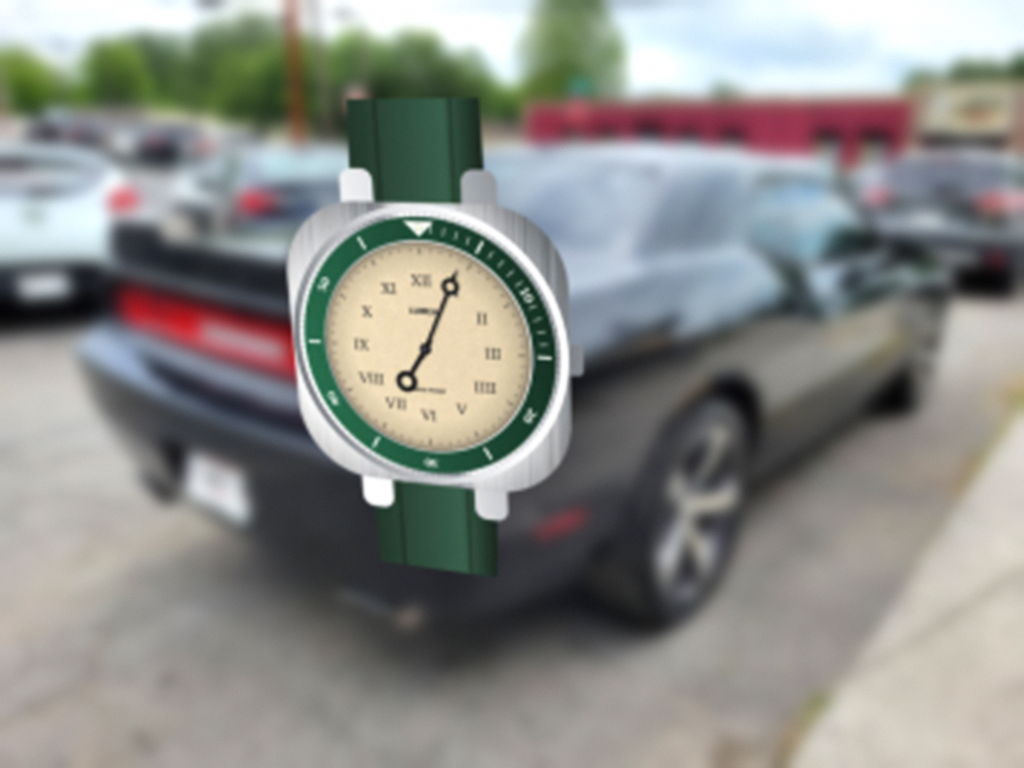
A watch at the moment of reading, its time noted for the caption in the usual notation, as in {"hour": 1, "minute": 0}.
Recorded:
{"hour": 7, "minute": 4}
